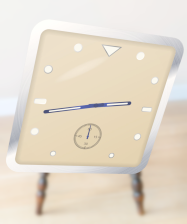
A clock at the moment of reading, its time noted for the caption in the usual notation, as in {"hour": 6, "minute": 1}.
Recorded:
{"hour": 2, "minute": 43}
